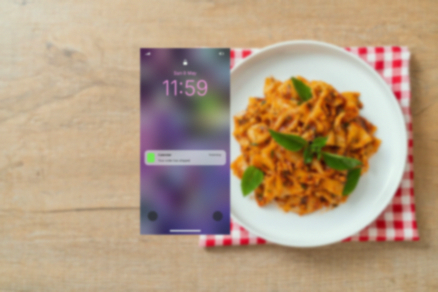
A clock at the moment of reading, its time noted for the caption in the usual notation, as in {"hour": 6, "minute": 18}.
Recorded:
{"hour": 11, "minute": 59}
